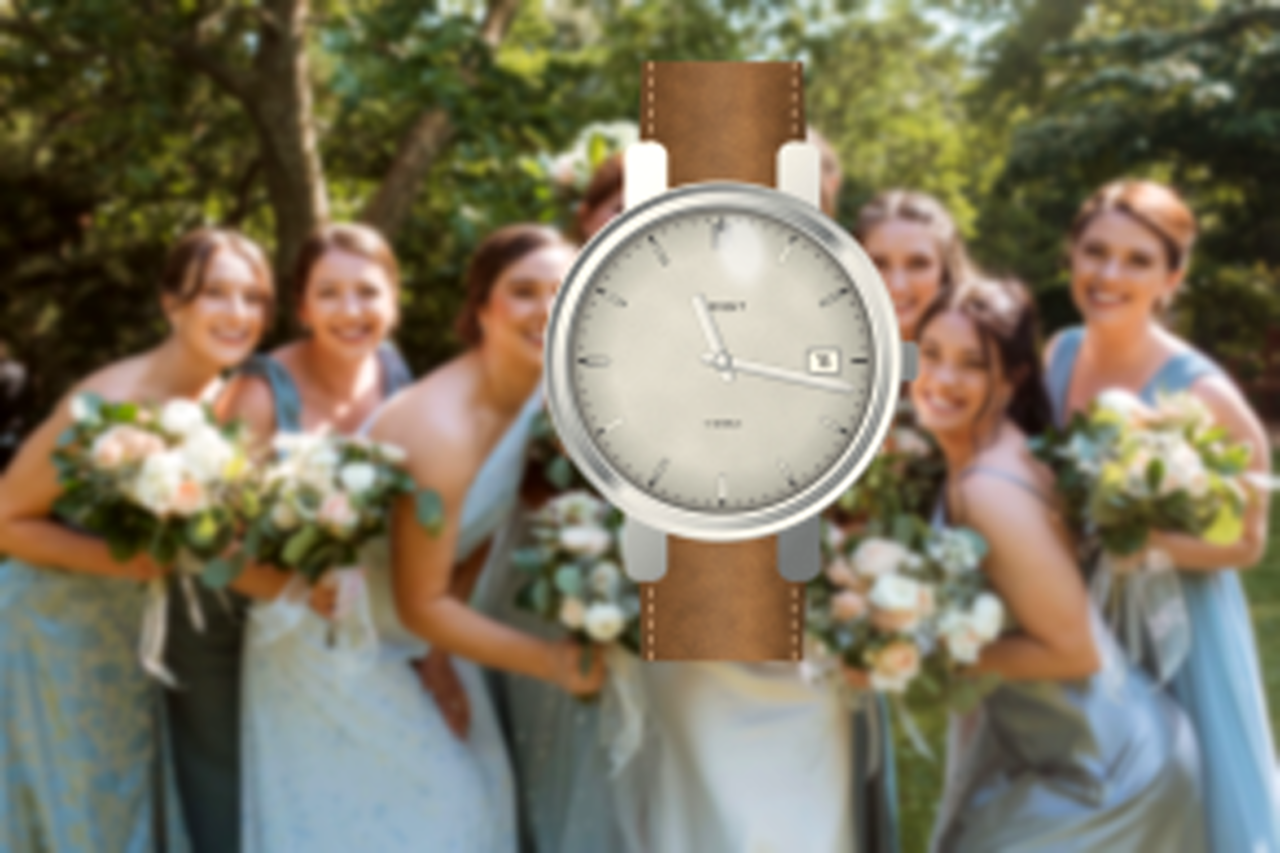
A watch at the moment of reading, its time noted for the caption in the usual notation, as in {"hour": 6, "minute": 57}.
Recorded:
{"hour": 11, "minute": 17}
